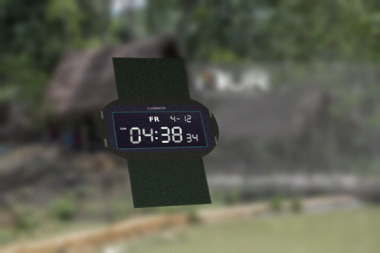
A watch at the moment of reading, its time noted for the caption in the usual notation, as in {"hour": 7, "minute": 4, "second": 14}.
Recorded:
{"hour": 4, "minute": 38, "second": 34}
